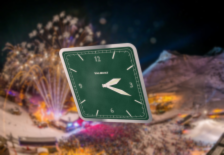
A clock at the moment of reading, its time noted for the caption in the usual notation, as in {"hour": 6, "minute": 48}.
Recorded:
{"hour": 2, "minute": 19}
